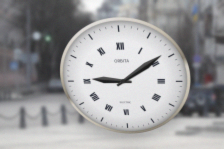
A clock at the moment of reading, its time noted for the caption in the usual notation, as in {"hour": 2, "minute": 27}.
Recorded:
{"hour": 9, "minute": 9}
